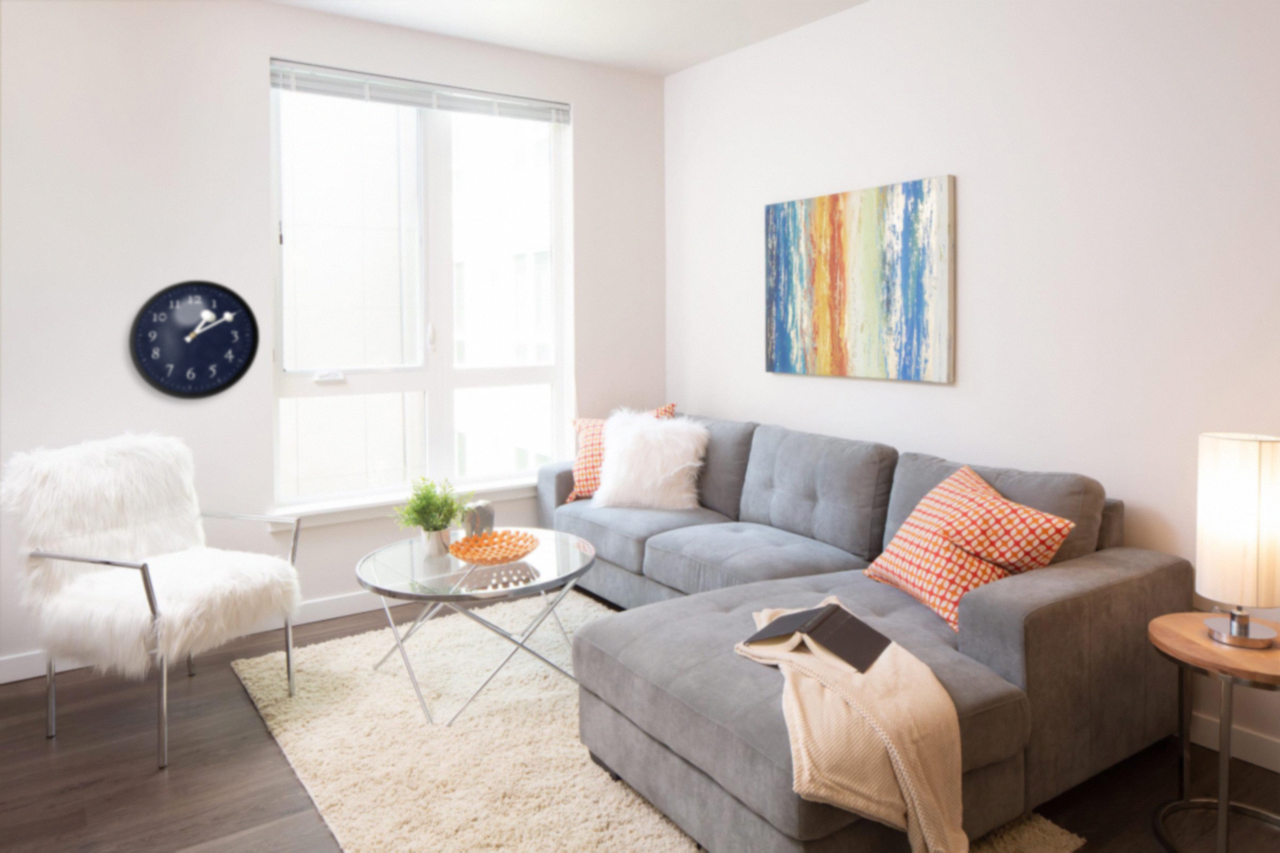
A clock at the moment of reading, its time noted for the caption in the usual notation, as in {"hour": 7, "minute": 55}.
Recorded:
{"hour": 1, "minute": 10}
